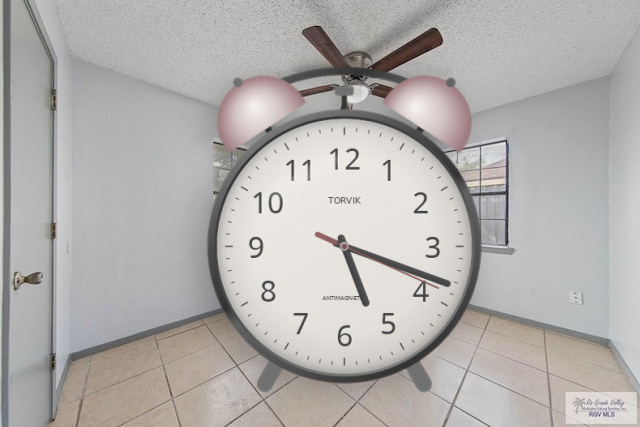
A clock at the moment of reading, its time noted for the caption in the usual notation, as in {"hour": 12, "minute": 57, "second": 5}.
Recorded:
{"hour": 5, "minute": 18, "second": 19}
